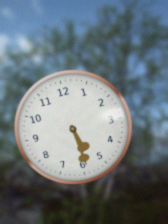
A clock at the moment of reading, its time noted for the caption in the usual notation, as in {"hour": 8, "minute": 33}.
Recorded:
{"hour": 5, "minute": 29}
